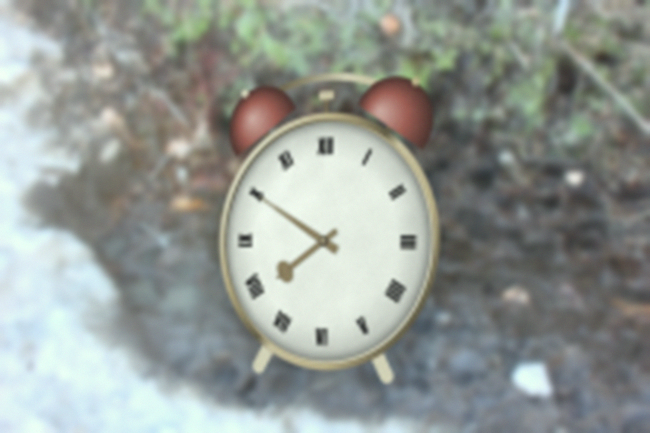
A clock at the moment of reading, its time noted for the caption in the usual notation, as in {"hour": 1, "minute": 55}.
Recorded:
{"hour": 7, "minute": 50}
